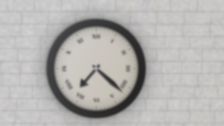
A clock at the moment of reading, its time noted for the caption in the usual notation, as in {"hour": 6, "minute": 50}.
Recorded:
{"hour": 7, "minute": 22}
